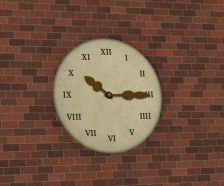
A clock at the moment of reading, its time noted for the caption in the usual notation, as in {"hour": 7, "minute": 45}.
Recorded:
{"hour": 10, "minute": 15}
